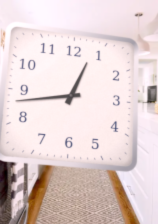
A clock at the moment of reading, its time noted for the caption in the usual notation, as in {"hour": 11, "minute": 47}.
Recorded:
{"hour": 12, "minute": 43}
